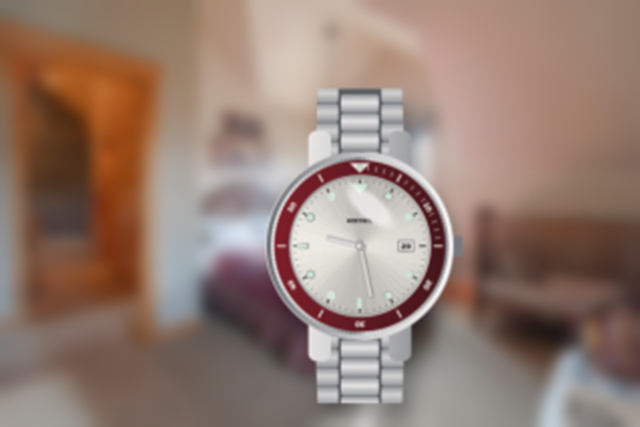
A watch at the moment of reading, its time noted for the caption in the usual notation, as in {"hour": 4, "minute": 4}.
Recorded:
{"hour": 9, "minute": 28}
